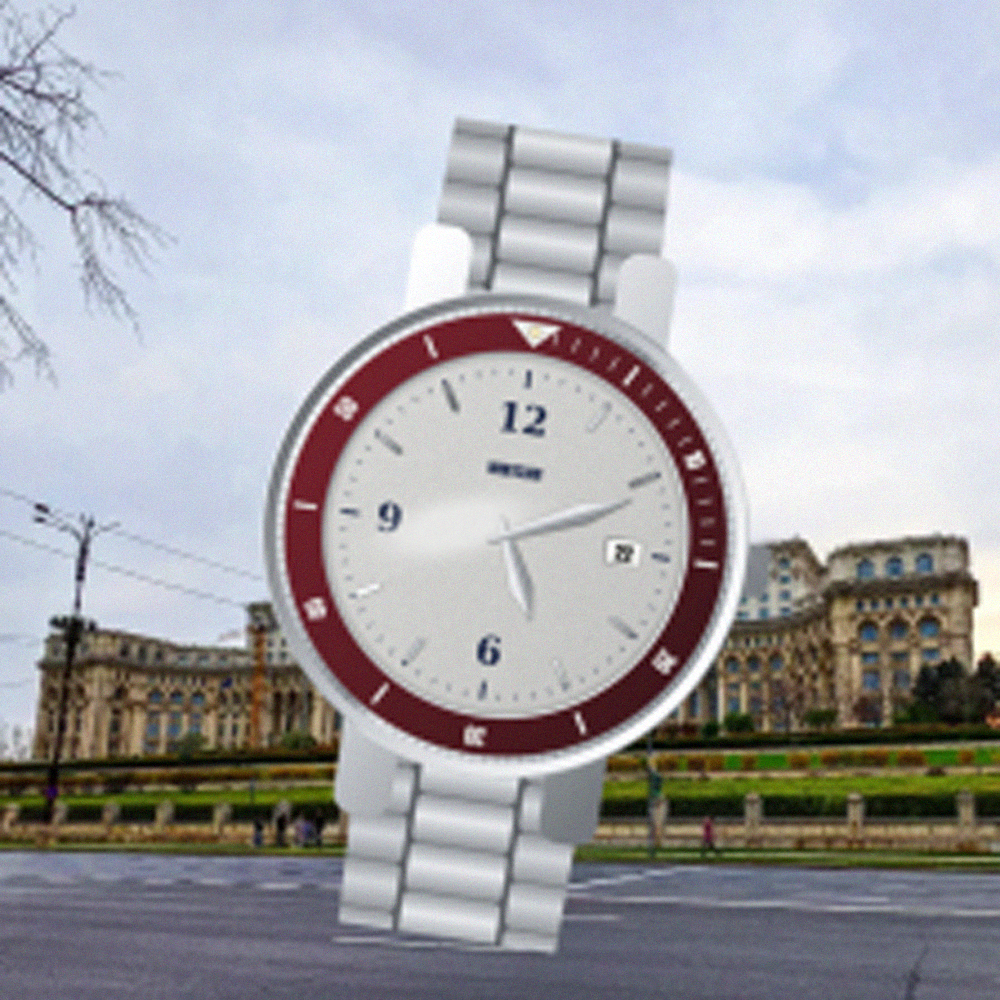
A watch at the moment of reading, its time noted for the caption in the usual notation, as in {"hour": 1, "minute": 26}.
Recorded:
{"hour": 5, "minute": 11}
